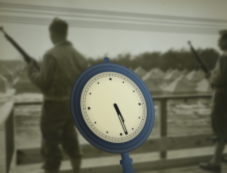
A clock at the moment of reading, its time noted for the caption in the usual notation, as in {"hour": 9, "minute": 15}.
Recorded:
{"hour": 5, "minute": 28}
